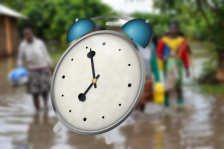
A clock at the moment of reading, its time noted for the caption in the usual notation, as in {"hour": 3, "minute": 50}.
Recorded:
{"hour": 6, "minute": 56}
